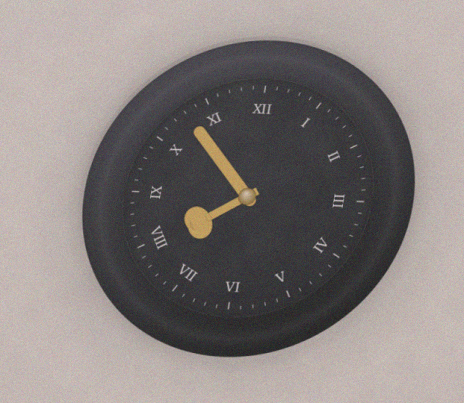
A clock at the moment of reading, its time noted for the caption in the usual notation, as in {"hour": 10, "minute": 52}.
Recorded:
{"hour": 7, "minute": 53}
